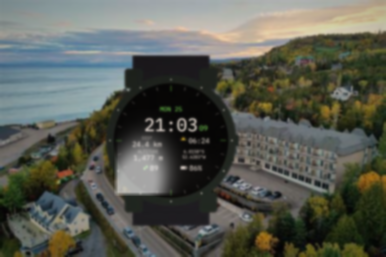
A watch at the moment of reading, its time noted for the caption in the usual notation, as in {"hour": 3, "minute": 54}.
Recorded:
{"hour": 21, "minute": 3}
